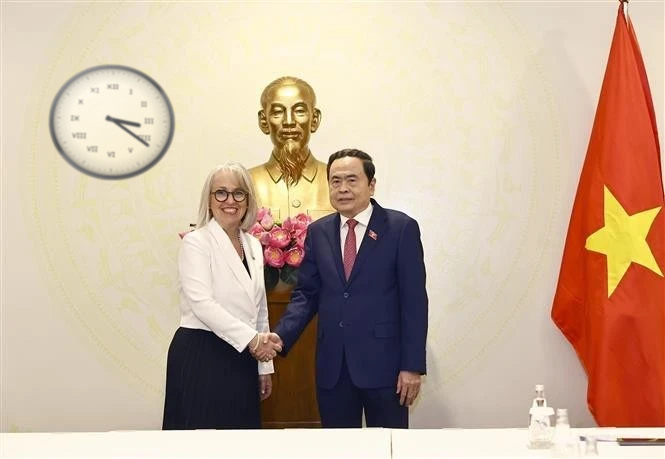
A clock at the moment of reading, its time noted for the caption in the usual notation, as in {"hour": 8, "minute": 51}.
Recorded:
{"hour": 3, "minute": 21}
